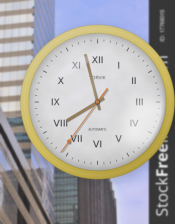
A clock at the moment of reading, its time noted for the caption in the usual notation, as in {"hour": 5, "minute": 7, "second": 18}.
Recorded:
{"hour": 7, "minute": 57, "second": 36}
